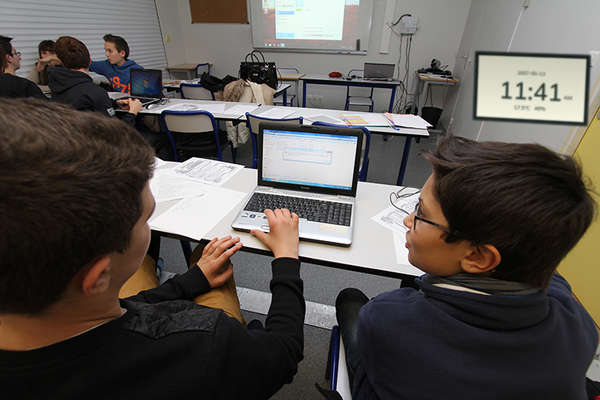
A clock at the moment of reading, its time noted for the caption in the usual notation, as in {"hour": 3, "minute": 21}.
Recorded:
{"hour": 11, "minute": 41}
